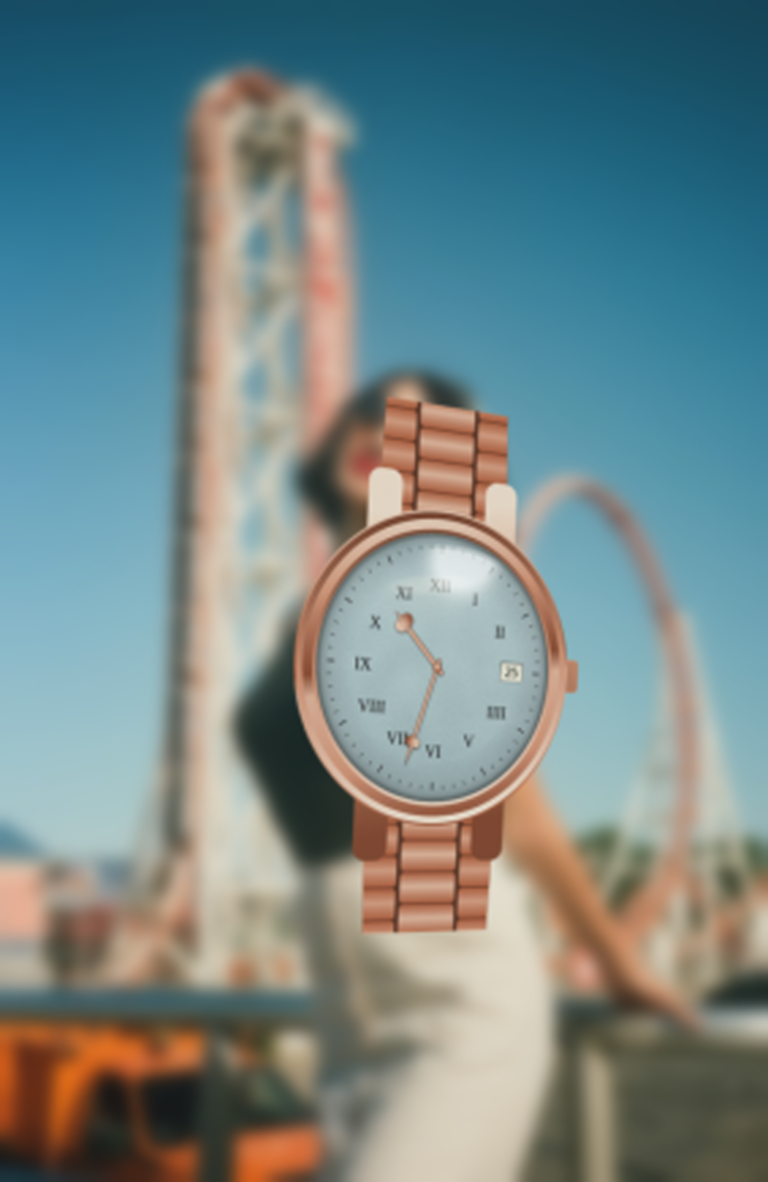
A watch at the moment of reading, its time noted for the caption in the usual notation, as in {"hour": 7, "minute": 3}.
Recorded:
{"hour": 10, "minute": 33}
